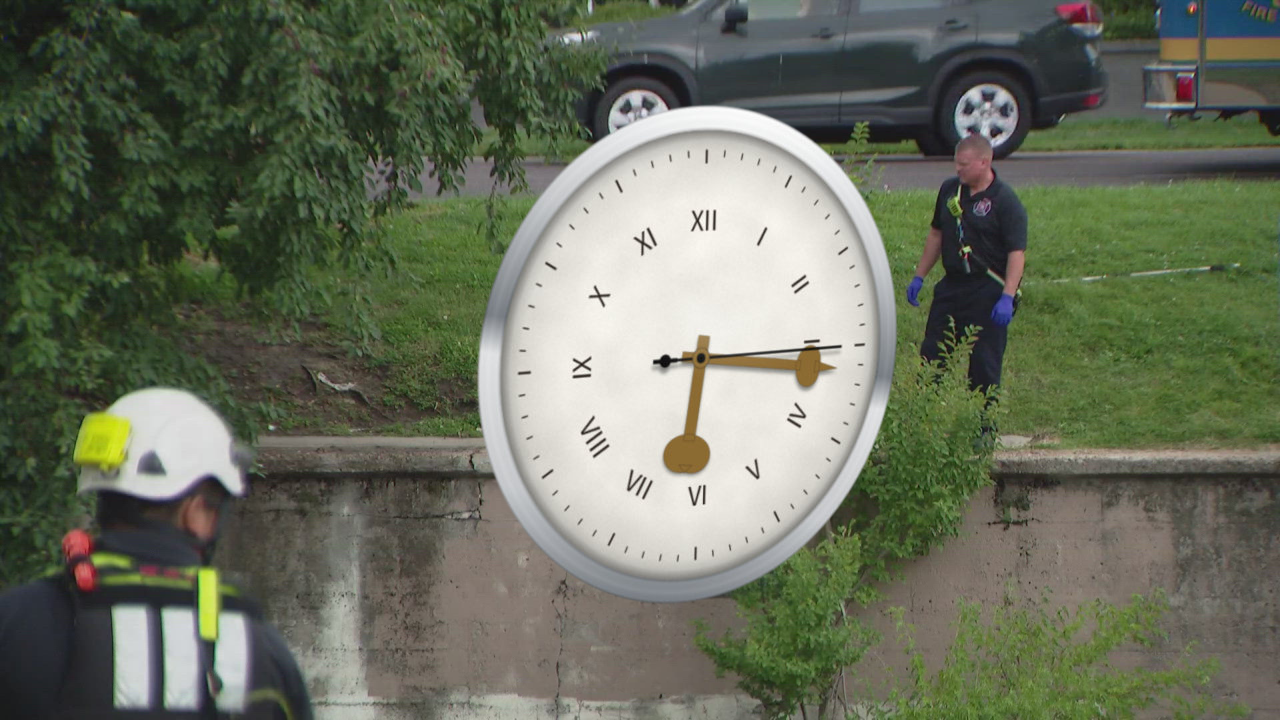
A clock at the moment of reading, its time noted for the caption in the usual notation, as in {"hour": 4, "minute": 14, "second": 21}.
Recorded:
{"hour": 6, "minute": 16, "second": 15}
